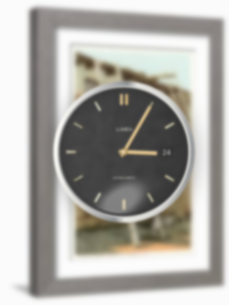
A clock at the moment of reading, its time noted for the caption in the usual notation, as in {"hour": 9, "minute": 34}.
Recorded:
{"hour": 3, "minute": 5}
